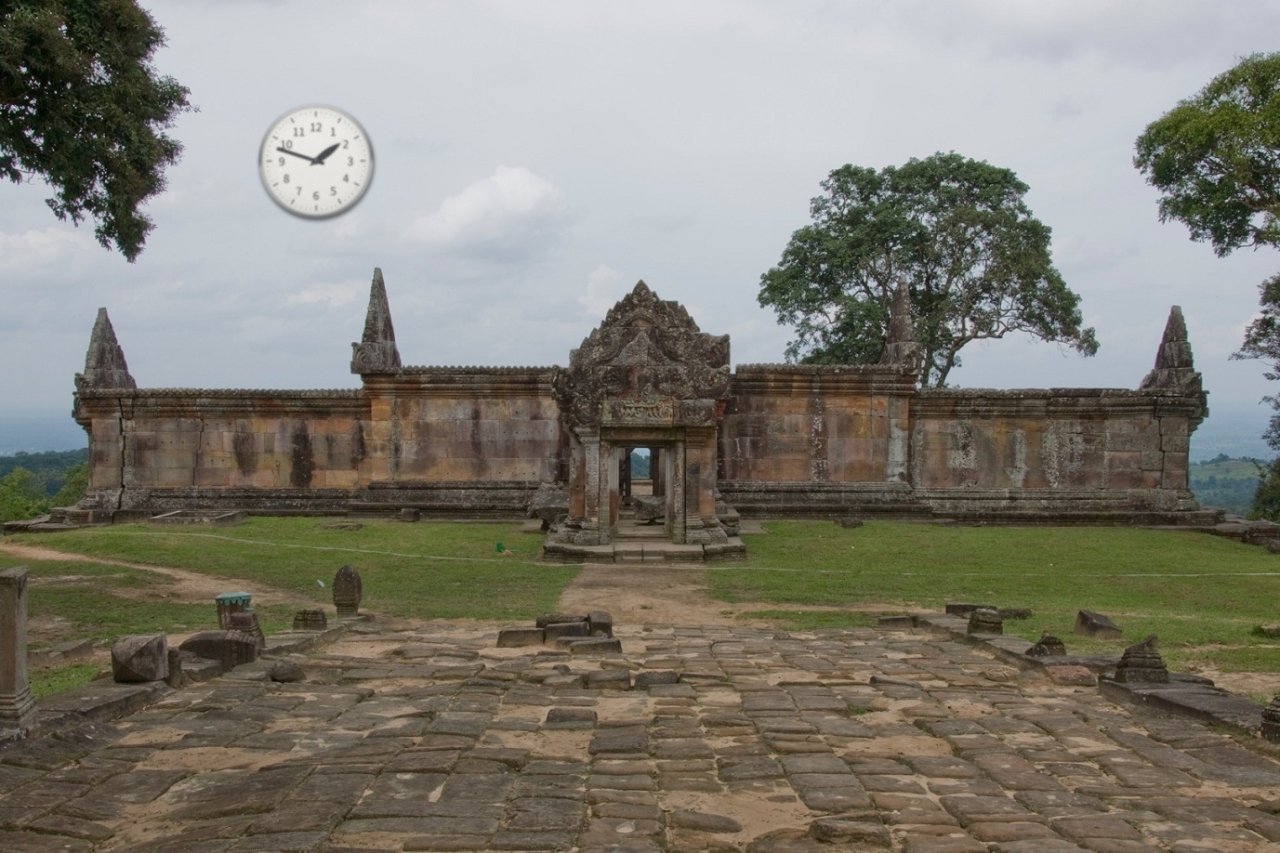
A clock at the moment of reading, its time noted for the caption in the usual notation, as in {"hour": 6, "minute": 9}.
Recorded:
{"hour": 1, "minute": 48}
